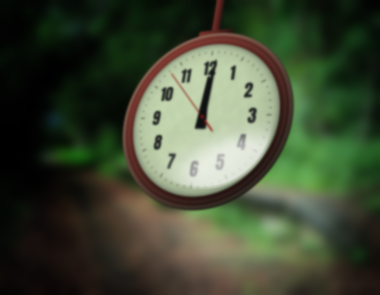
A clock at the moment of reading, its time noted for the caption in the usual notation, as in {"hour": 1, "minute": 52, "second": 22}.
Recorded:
{"hour": 12, "minute": 0, "second": 53}
